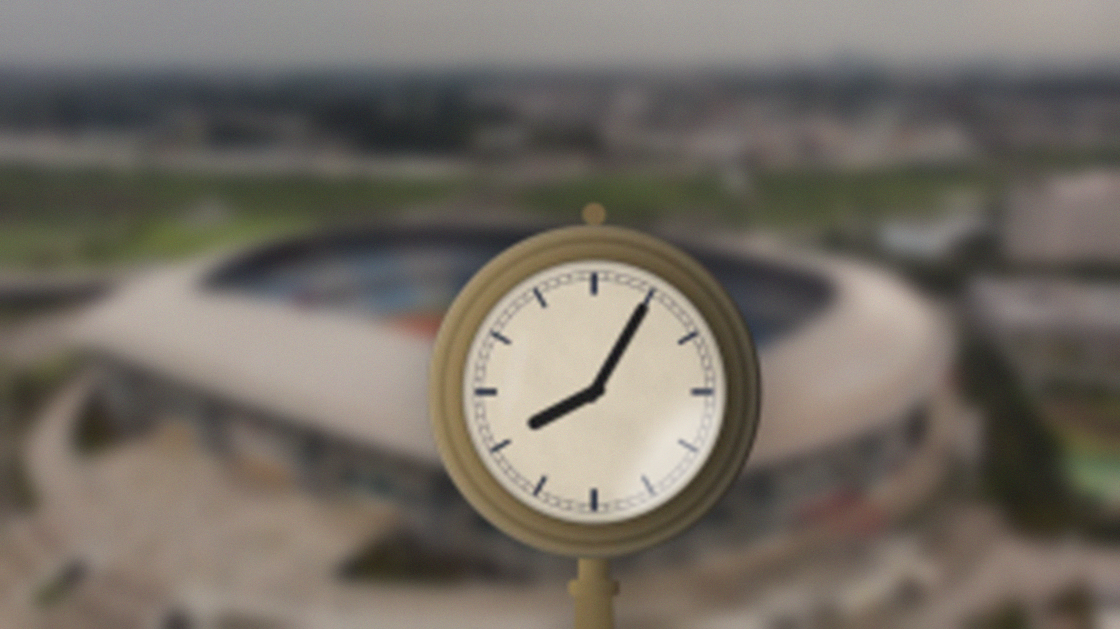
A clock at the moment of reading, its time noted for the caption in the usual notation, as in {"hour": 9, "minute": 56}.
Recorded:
{"hour": 8, "minute": 5}
